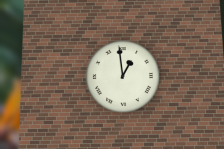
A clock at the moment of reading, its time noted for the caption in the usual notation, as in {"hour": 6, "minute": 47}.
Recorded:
{"hour": 12, "minute": 59}
